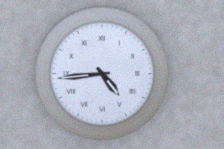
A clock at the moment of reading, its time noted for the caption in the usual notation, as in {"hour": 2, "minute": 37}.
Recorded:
{"hour": 4, "minute": 44}
